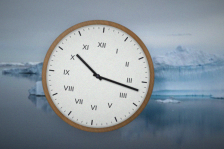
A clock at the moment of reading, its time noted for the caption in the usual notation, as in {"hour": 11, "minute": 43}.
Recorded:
{"hour": 10, "minute": 17}
